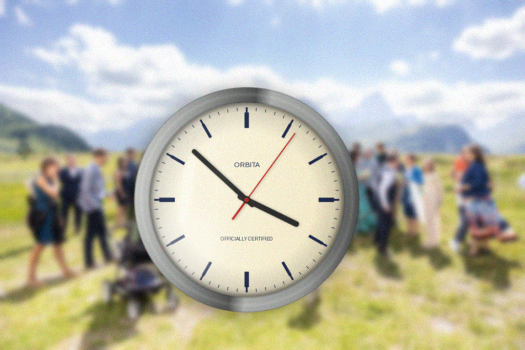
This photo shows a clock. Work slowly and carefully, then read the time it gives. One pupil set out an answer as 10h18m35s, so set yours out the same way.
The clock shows 3h52m06s
